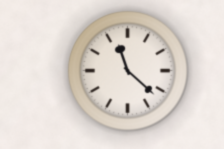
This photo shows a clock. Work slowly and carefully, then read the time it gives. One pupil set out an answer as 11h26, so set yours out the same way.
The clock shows 11h22
